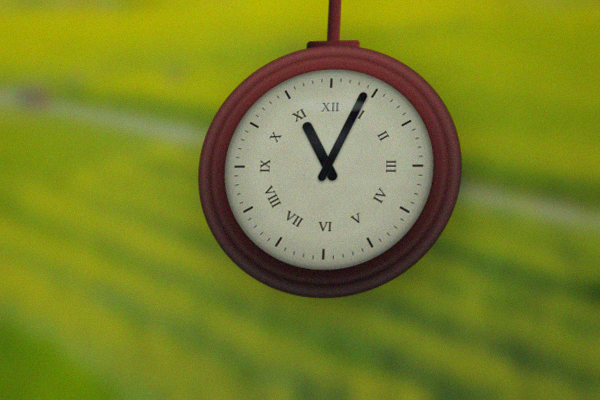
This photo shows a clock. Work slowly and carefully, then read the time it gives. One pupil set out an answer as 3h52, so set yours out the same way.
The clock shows 11h04
